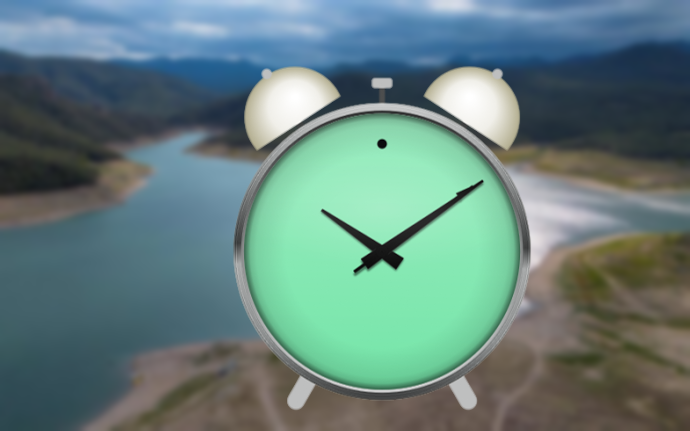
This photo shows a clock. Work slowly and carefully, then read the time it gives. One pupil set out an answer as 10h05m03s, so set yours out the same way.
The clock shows 10h09m09s
